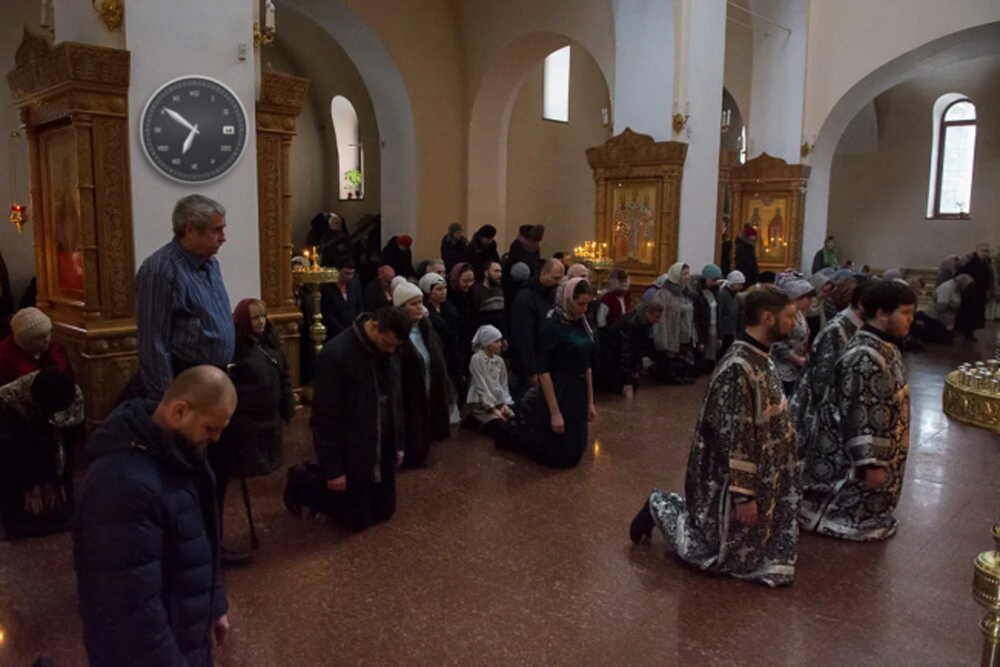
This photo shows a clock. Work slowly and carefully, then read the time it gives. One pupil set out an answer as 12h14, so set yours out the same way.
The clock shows 6h51
